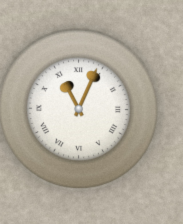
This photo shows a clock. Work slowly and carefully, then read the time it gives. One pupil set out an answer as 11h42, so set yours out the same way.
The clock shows 11h04
